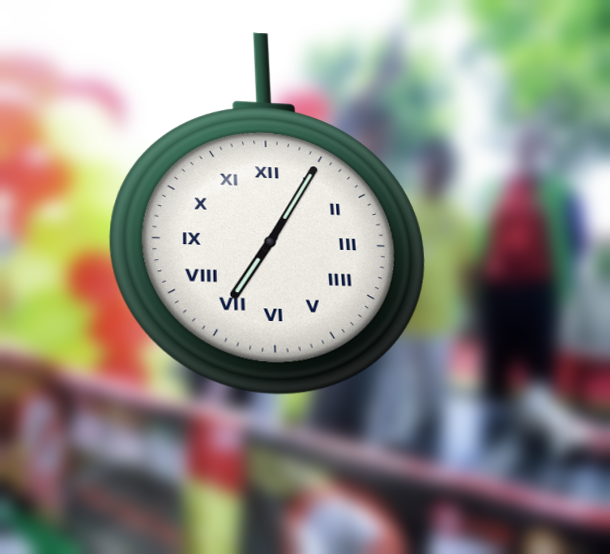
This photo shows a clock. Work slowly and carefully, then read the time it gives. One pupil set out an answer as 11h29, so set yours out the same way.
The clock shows 7h05
